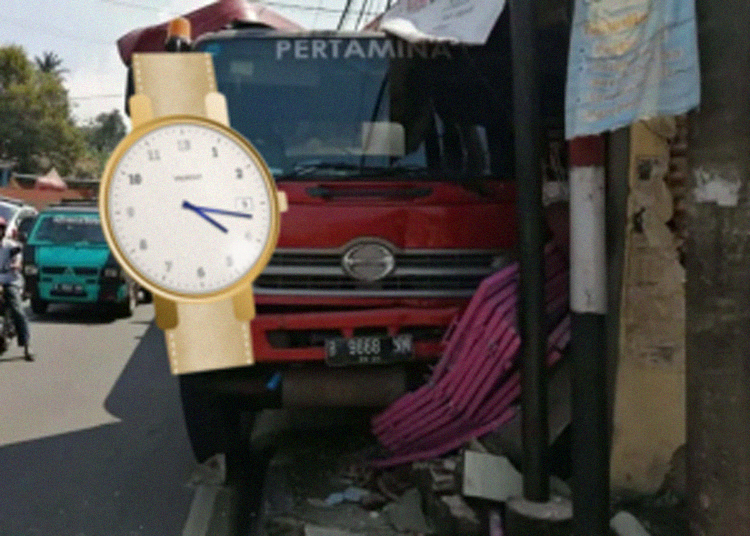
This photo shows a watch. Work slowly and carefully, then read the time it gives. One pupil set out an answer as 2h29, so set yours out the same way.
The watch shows 4h17
